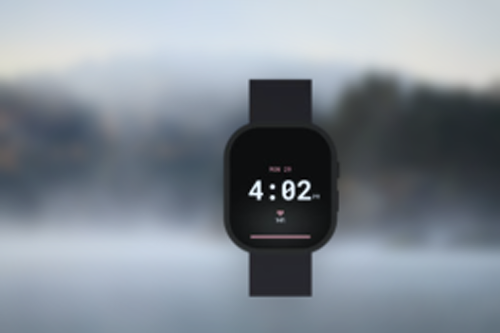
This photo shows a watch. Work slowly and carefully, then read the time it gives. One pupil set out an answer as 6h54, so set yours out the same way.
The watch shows 4h02
